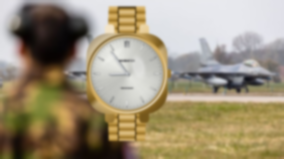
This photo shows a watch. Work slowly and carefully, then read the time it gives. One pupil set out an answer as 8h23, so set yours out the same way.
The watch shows 8h54
